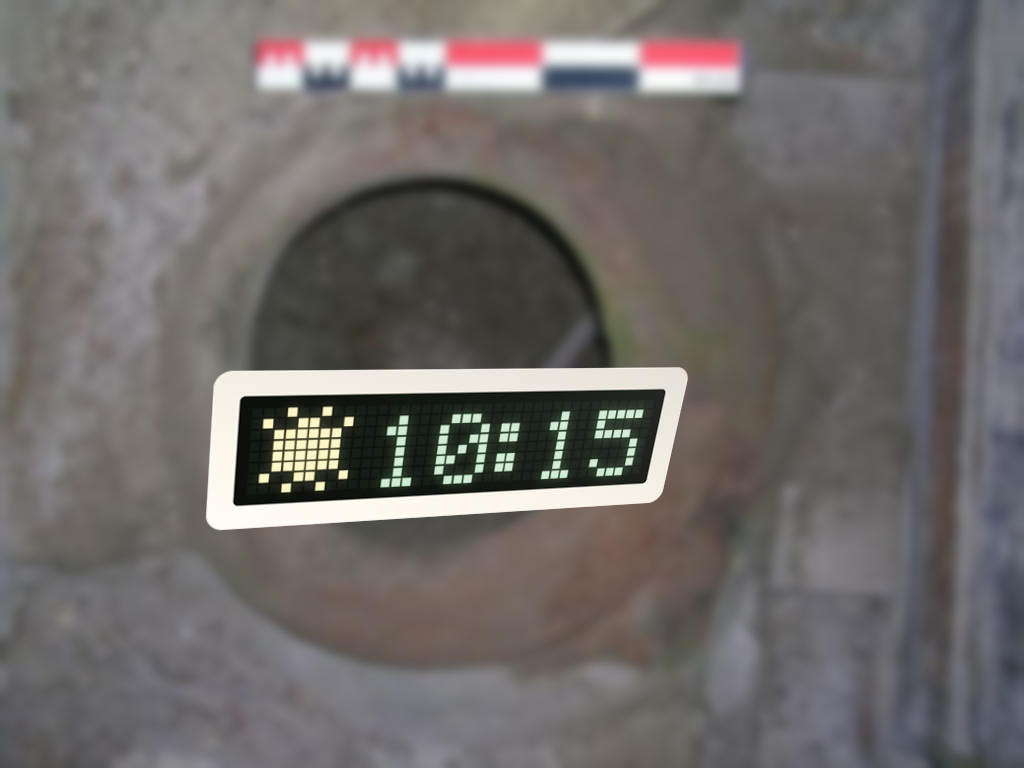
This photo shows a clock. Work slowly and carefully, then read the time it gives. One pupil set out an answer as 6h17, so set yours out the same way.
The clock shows 10h15
